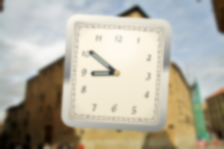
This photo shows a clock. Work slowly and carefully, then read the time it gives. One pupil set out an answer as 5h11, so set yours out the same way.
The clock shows 8h51
